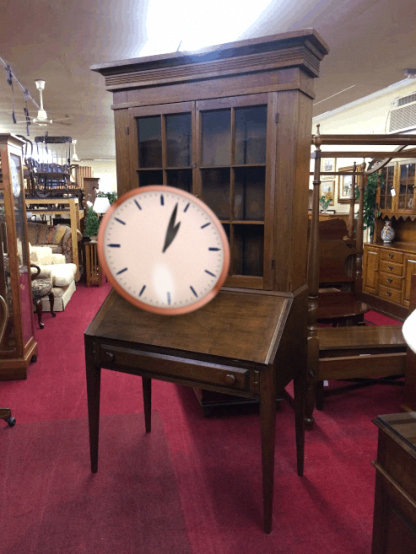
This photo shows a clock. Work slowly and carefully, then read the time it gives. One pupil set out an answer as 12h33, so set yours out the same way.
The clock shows 1h03
